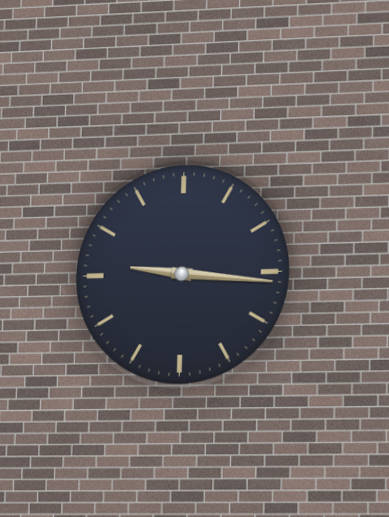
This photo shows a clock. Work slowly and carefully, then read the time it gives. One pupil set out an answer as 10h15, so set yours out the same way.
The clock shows 9h16
